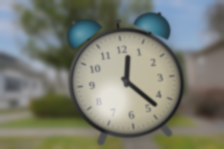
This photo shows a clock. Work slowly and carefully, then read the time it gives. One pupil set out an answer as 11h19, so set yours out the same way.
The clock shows 12h23
